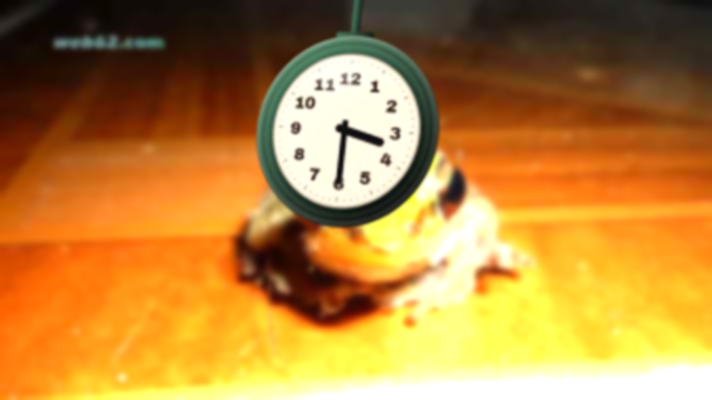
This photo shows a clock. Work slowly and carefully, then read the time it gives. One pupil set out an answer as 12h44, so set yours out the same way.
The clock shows 3h30
